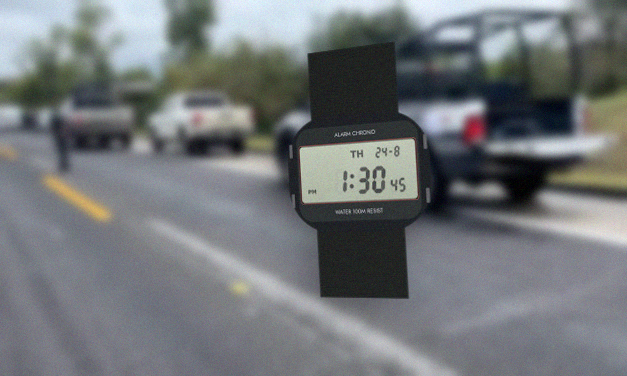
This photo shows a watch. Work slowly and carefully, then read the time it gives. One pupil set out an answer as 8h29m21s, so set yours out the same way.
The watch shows 1h30m45s
